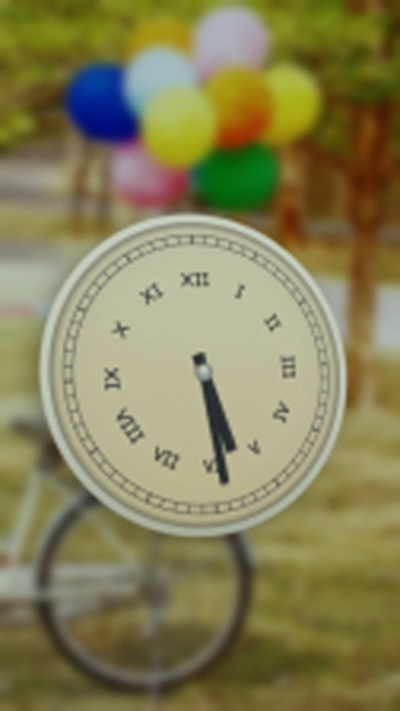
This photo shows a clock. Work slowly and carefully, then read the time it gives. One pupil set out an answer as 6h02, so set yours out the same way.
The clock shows 5h29
